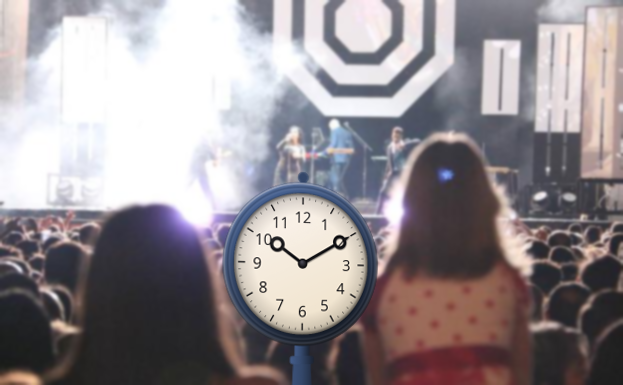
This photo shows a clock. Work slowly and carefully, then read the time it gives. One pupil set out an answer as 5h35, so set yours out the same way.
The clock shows 10h10
